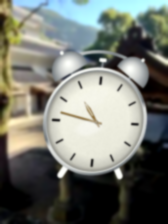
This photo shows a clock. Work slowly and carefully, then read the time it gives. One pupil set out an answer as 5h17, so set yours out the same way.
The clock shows 10h47
